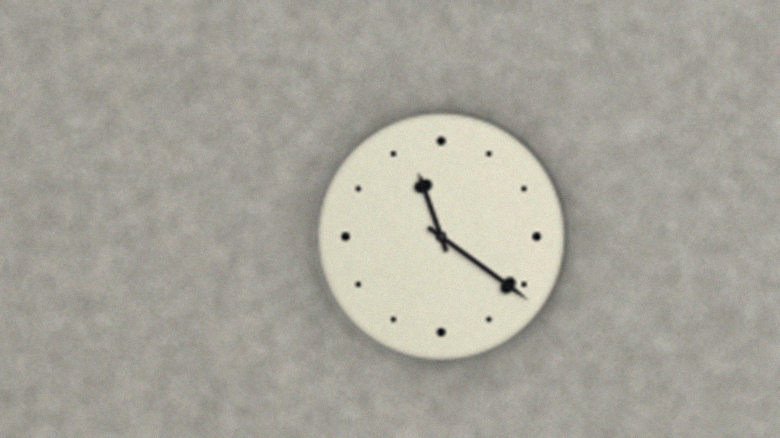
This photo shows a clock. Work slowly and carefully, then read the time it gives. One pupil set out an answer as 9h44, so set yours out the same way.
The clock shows 11h21
